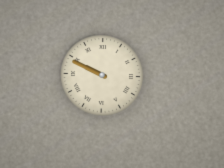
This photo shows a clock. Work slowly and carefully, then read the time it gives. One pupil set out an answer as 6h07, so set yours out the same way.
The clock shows 9h49
